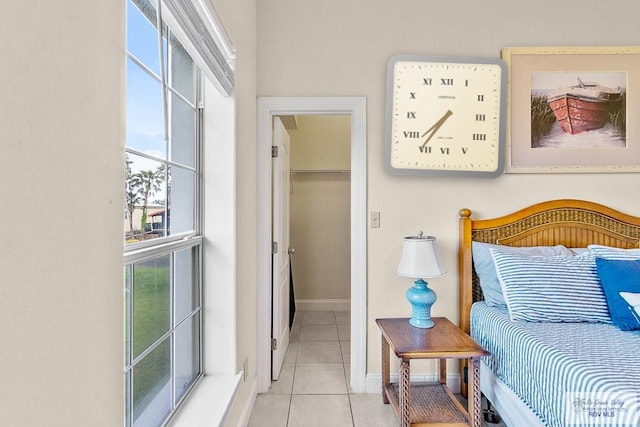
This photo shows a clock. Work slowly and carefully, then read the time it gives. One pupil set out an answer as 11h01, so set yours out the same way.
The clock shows 7h36
